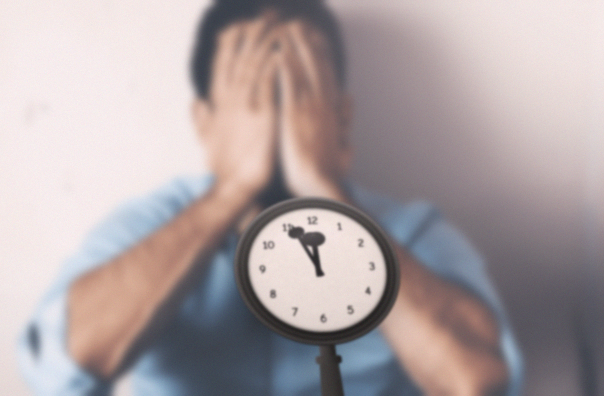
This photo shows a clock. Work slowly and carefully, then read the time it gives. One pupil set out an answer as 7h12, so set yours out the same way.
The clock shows 11h56
